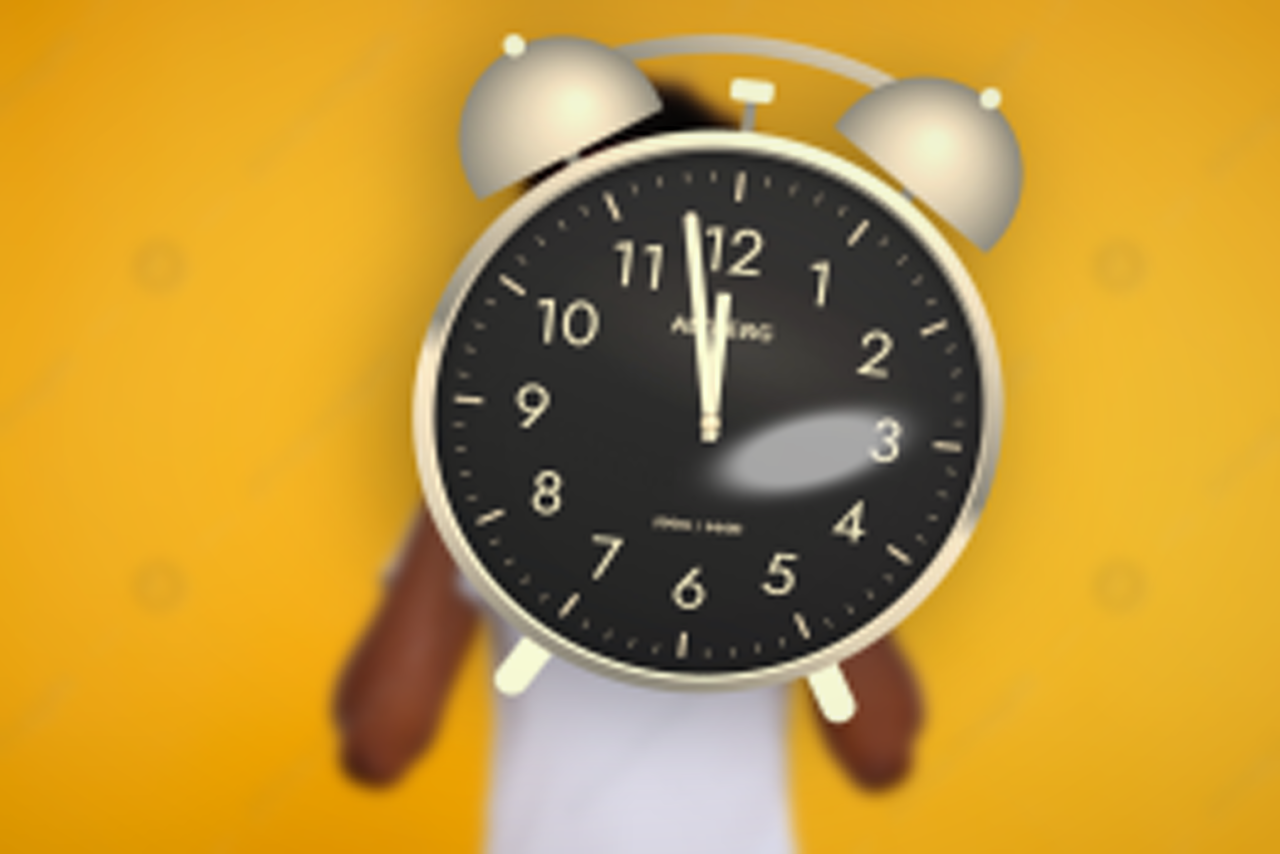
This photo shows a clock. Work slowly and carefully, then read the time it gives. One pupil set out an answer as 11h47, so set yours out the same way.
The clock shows 11h58
